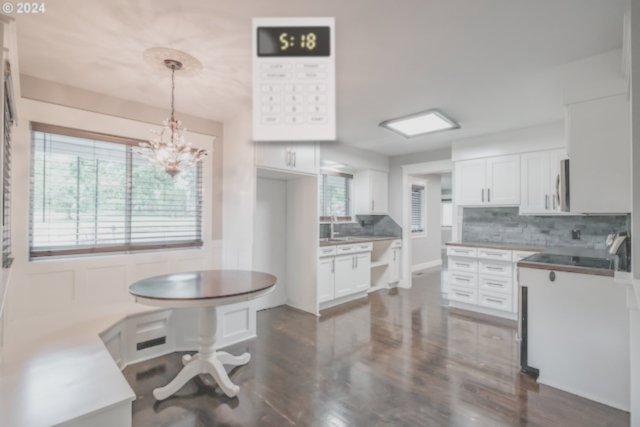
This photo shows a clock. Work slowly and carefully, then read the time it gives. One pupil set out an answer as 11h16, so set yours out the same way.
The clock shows 5h18
